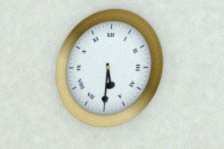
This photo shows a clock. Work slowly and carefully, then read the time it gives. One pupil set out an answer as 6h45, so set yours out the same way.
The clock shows 5h30
